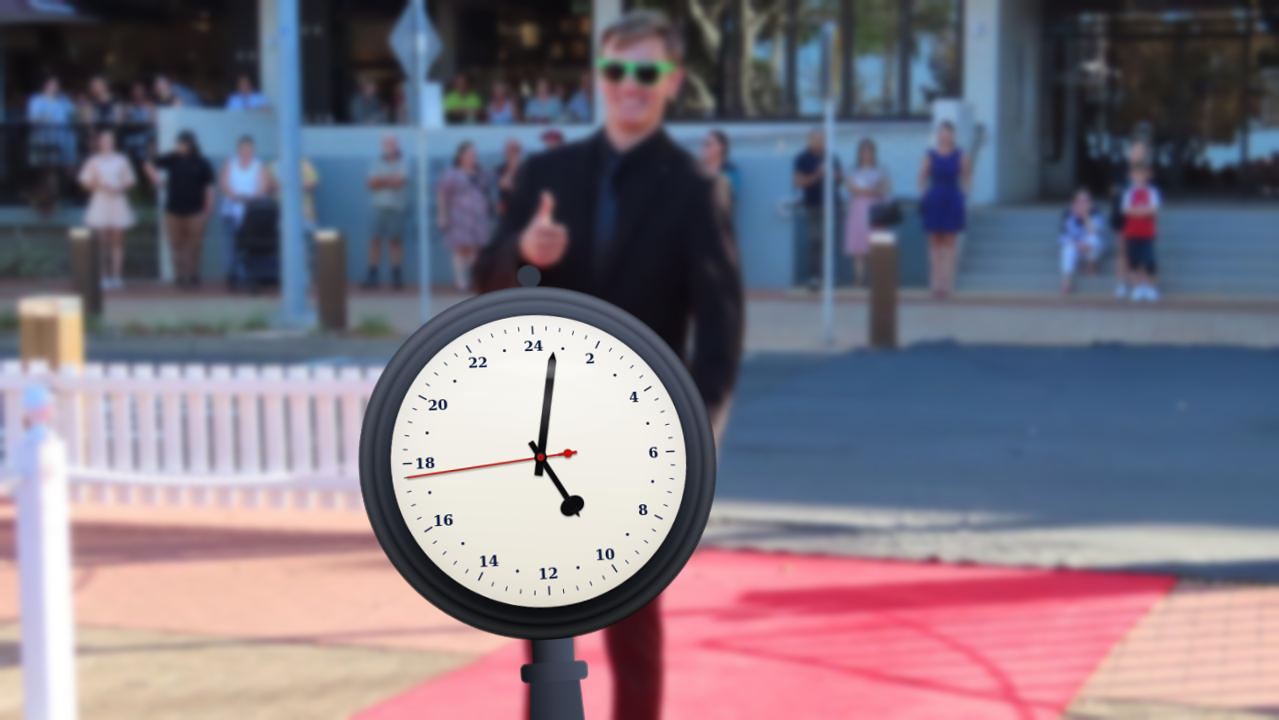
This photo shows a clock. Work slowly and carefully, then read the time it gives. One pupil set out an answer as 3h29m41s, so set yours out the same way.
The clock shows 10h01m44s
